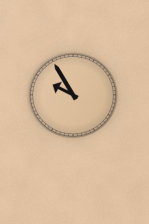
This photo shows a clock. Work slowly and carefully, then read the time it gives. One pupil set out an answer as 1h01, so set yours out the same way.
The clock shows 9h55
